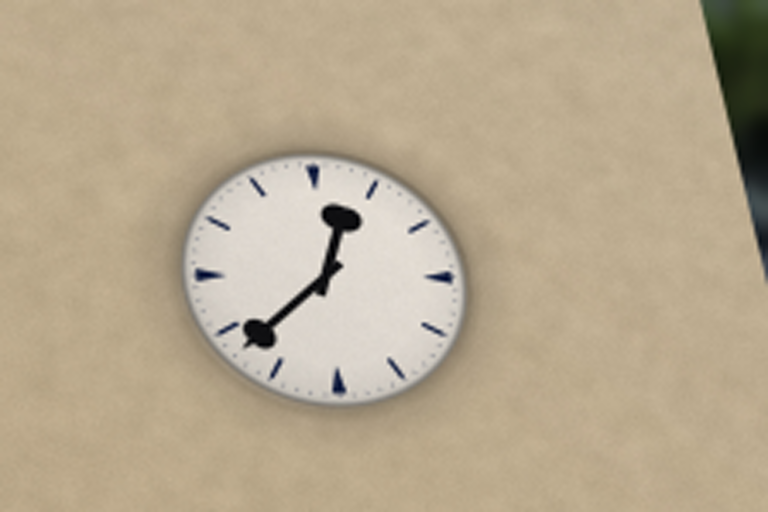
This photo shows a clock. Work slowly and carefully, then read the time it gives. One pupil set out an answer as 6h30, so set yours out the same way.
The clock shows 12h38
